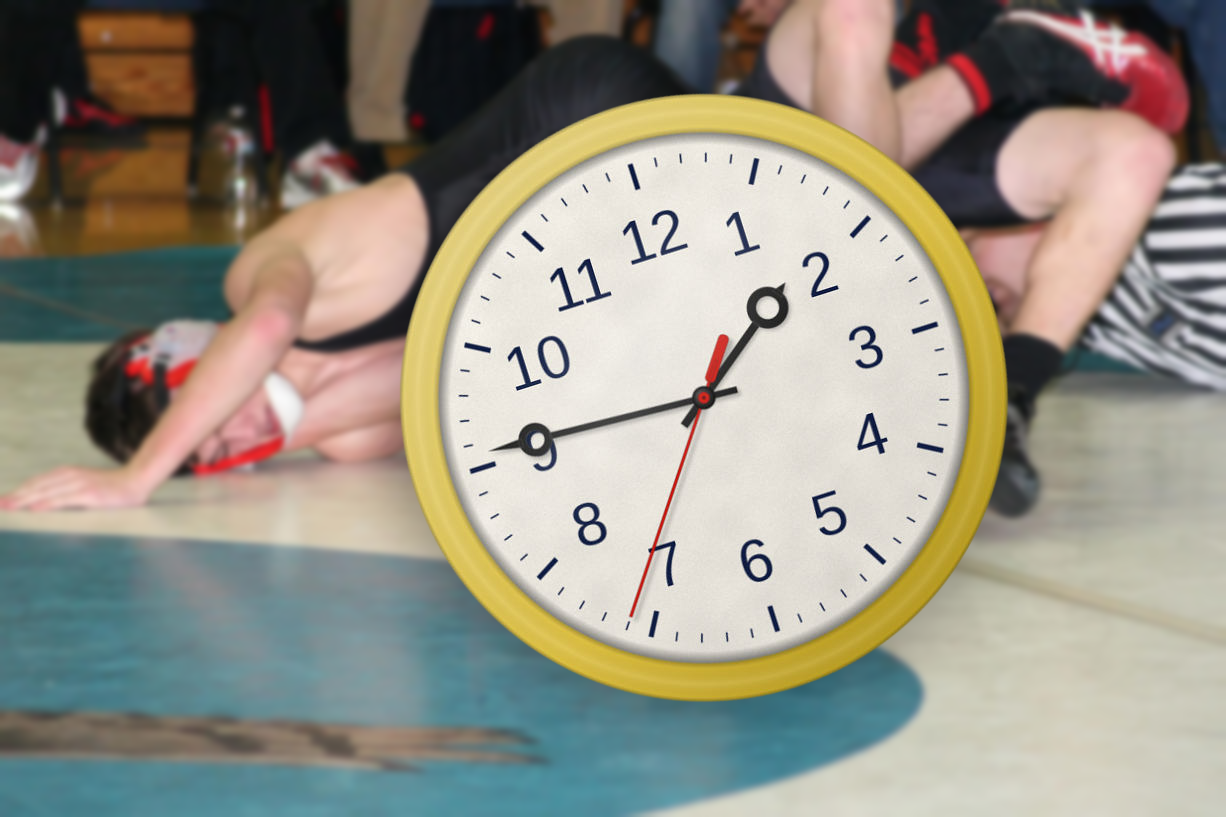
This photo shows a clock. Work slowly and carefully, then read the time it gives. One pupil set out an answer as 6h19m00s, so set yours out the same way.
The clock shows 1h45m36s
